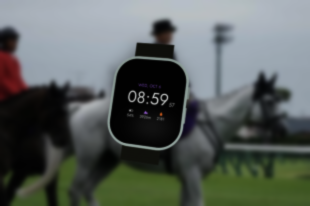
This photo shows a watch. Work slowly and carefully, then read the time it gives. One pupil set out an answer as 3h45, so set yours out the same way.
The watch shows 8h59
